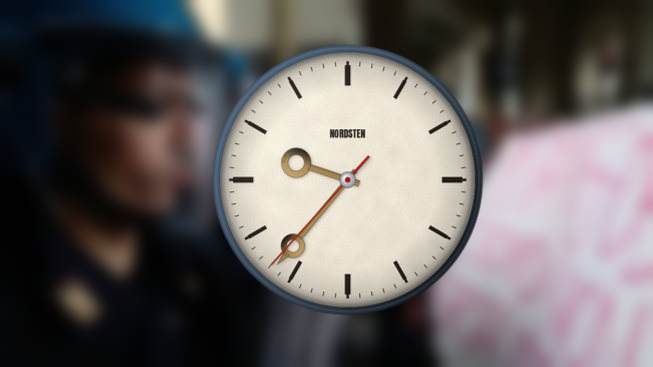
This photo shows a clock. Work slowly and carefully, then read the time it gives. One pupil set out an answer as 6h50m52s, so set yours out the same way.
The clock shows 9h36m37s
